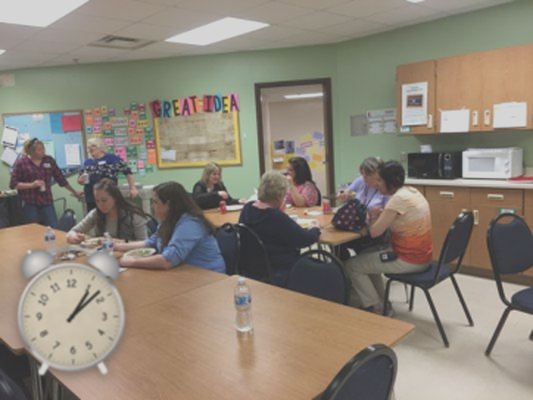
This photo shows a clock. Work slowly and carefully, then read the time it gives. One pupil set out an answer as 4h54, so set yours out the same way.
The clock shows 1h08
